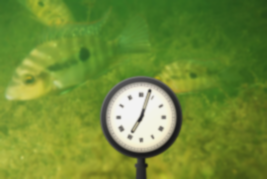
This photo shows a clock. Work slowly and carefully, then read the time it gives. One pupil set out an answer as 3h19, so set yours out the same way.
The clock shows 7h03
